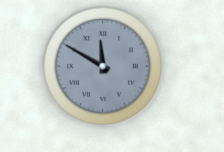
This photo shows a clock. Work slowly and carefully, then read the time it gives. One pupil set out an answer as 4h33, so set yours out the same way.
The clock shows 11h50
